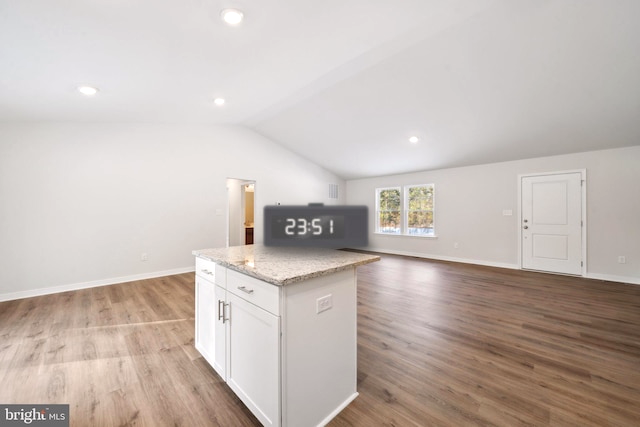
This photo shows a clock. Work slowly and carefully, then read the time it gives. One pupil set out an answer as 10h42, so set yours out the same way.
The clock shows 23h51
